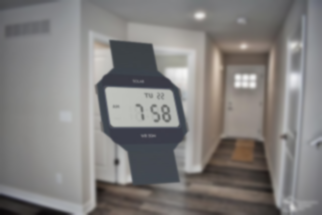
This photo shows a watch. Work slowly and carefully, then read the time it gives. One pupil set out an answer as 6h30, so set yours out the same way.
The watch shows 7h58
